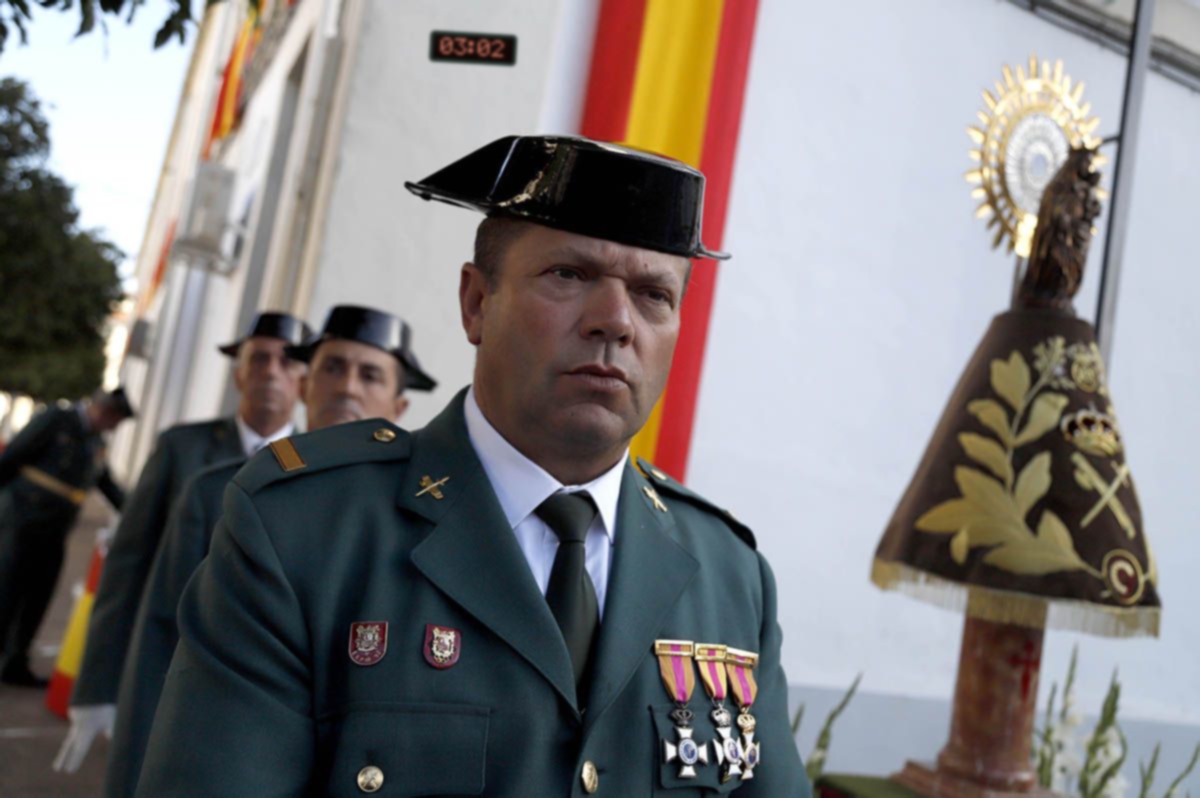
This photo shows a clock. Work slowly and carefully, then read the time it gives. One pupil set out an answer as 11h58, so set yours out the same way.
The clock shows 3h02
